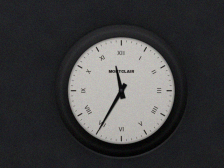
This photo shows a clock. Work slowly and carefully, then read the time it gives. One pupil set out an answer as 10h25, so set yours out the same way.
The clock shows 11h35
